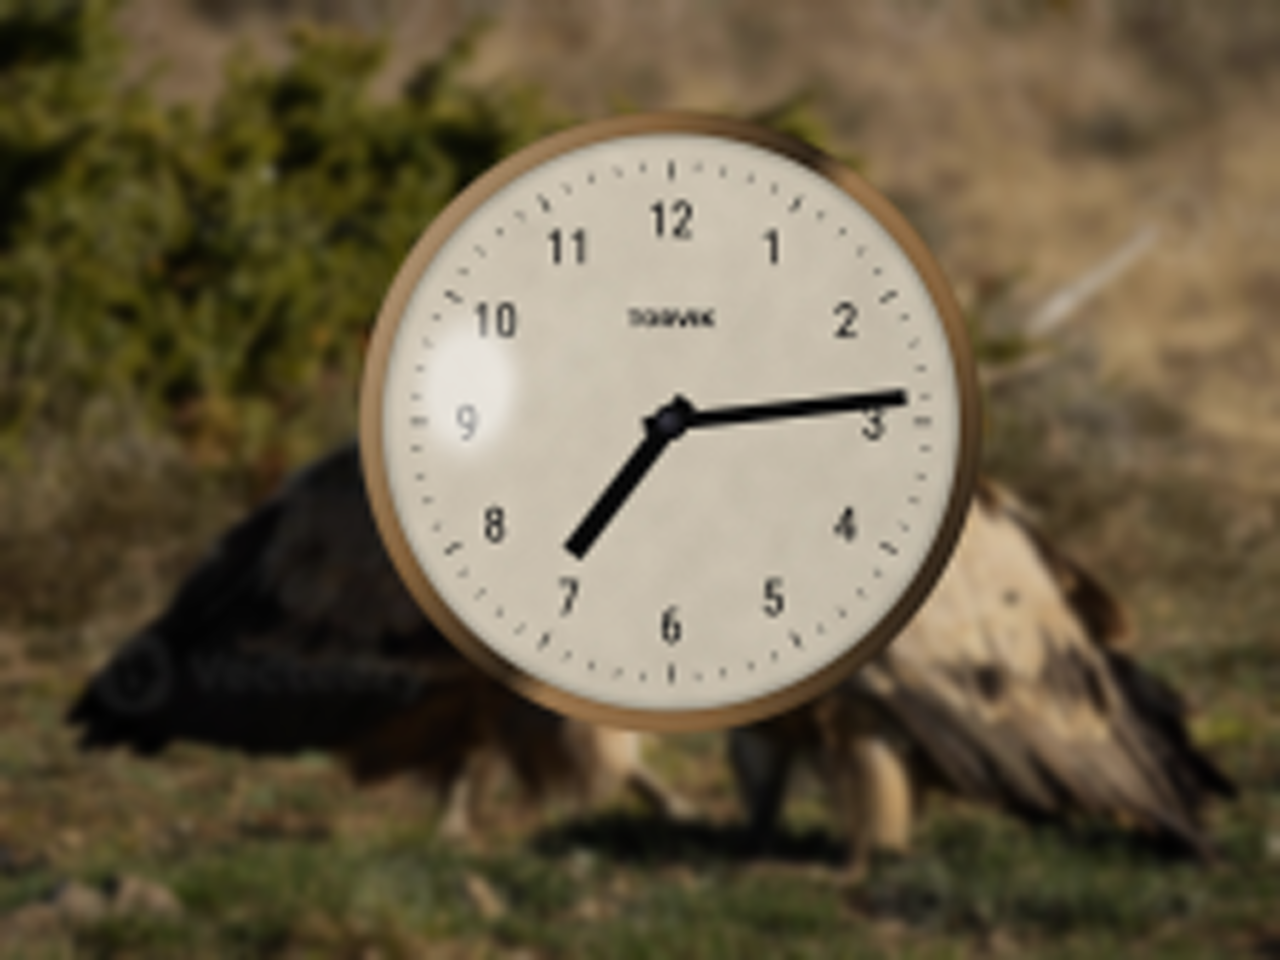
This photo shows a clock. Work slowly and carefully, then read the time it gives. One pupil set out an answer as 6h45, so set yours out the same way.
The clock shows 7h14
